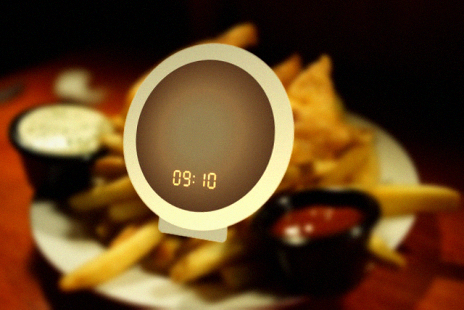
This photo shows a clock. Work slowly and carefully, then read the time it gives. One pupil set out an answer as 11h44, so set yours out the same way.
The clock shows 9h10
